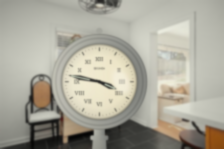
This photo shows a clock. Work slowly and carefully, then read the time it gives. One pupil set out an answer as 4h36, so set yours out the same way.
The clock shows 3h47
